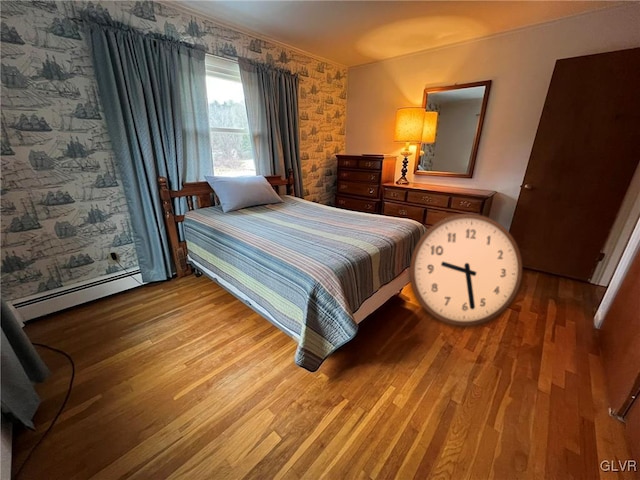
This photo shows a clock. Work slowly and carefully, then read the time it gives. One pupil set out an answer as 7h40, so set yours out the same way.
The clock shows 9h28
